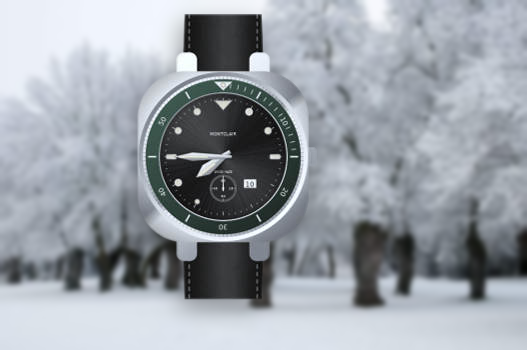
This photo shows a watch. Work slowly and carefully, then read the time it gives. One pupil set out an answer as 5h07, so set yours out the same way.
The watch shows 7h45
